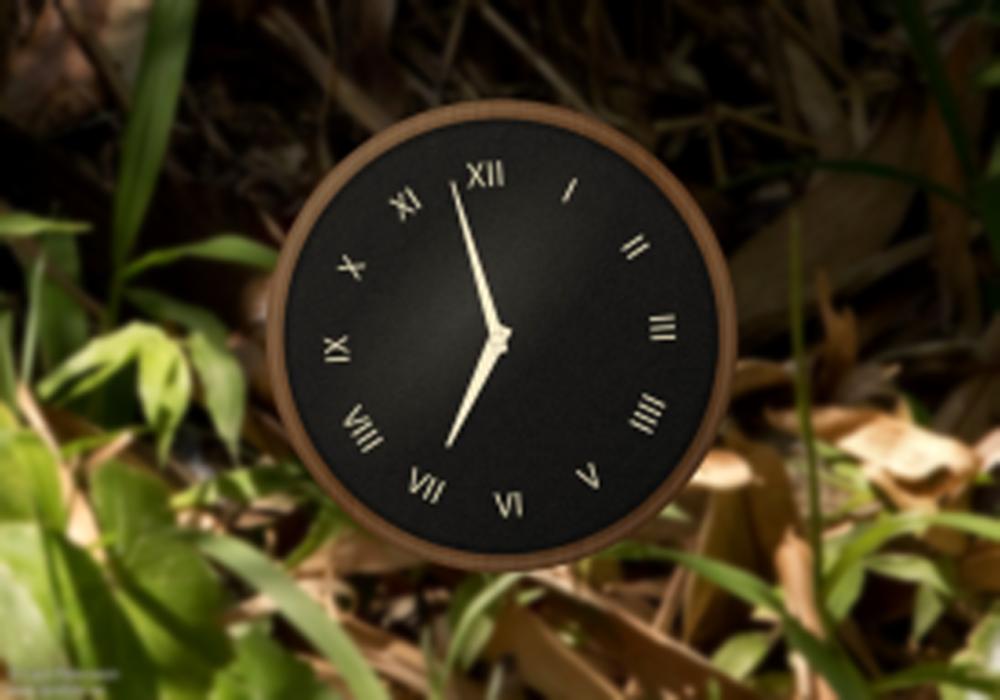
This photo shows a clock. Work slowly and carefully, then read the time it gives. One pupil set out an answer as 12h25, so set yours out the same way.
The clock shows 6h58
